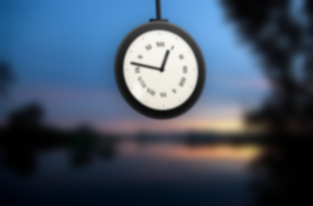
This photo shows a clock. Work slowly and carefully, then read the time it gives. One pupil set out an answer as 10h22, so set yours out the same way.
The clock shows 12h47
